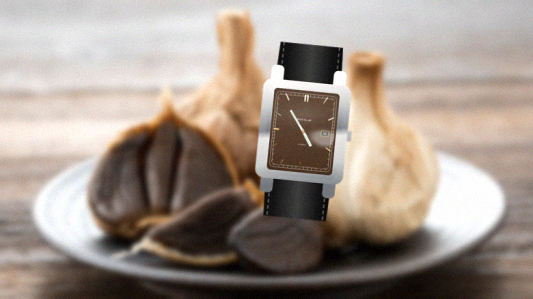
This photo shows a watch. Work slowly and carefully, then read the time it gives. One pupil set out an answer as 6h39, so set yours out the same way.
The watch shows 4h54
